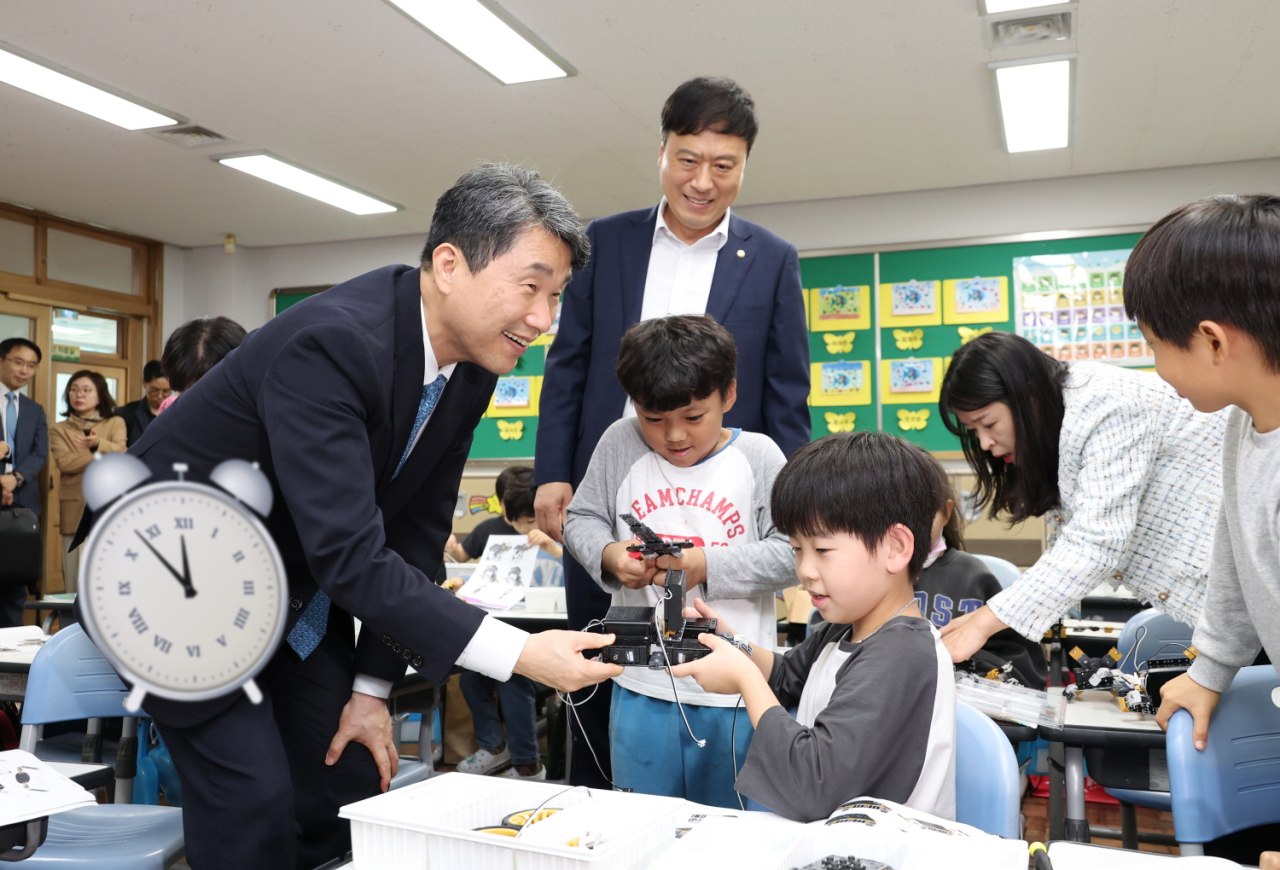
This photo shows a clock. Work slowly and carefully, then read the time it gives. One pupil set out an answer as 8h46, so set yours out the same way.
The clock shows 11h53
